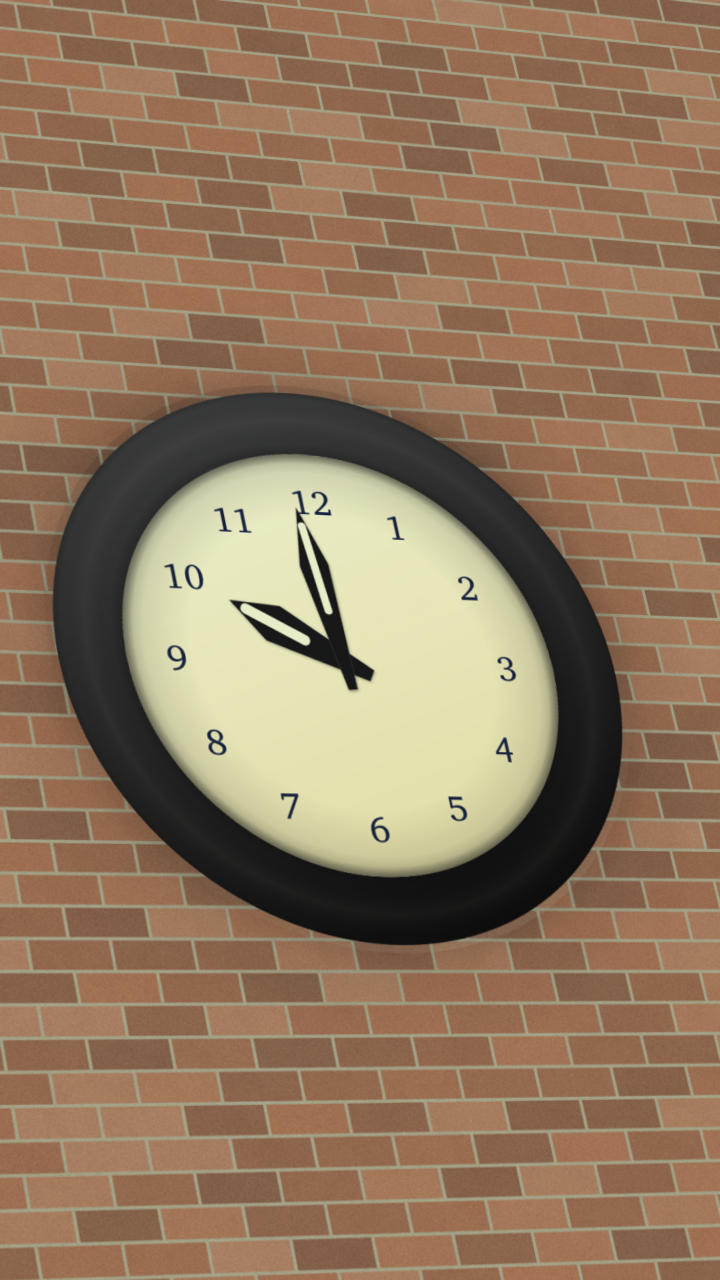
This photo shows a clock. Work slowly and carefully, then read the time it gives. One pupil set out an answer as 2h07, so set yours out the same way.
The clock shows 9h59
